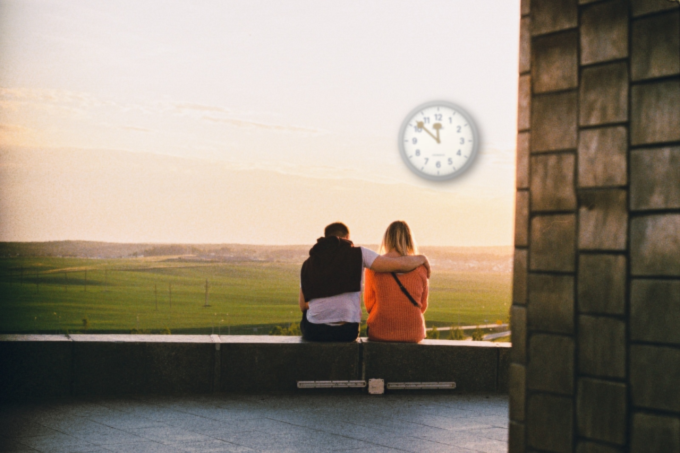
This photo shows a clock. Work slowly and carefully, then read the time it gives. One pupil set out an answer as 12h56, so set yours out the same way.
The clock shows 11h52
